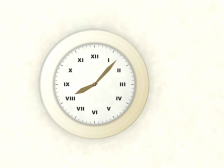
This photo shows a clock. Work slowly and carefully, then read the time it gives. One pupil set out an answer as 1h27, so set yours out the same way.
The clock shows 8h07
